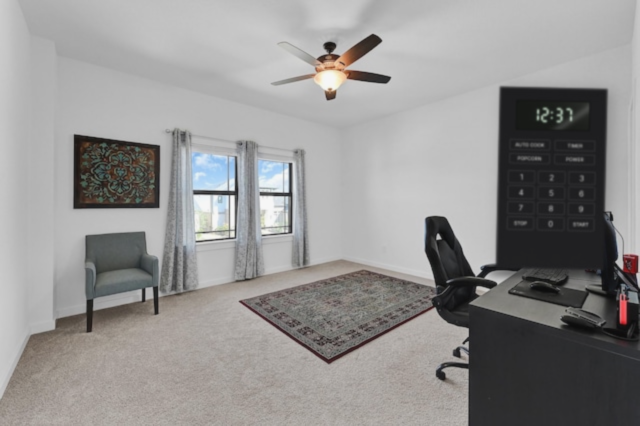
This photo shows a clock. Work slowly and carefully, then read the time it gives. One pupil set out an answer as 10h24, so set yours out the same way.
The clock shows 12h37
